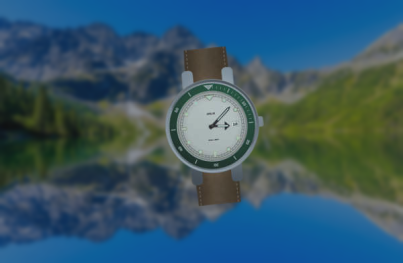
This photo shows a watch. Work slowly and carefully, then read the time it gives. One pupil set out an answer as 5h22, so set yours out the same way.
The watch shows 3h08
